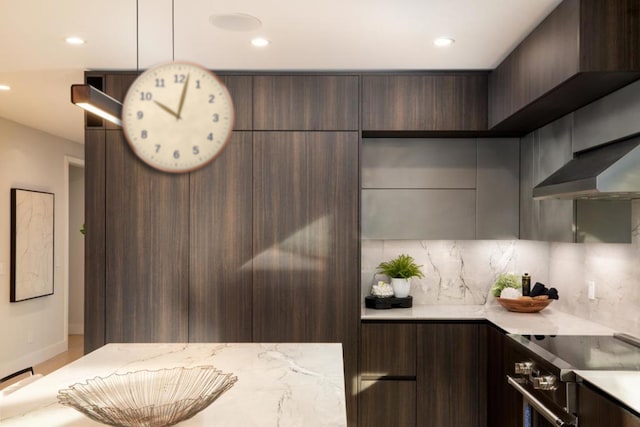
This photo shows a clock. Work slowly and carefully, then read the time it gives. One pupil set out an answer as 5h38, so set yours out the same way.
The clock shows 10h02
